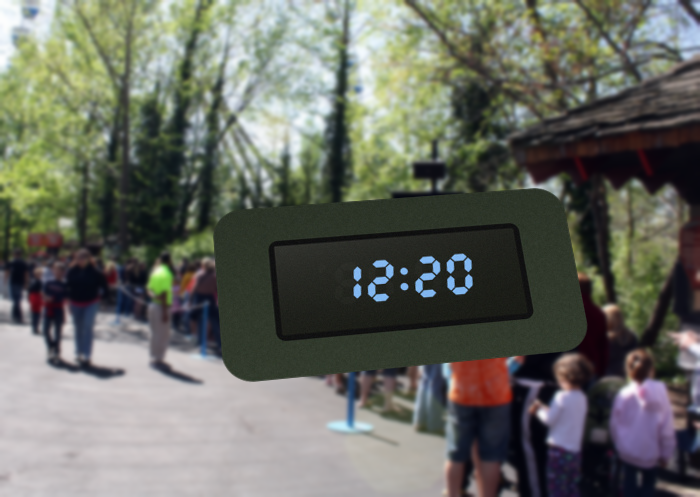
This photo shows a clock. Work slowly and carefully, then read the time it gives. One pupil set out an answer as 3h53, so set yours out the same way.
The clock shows 12h20
